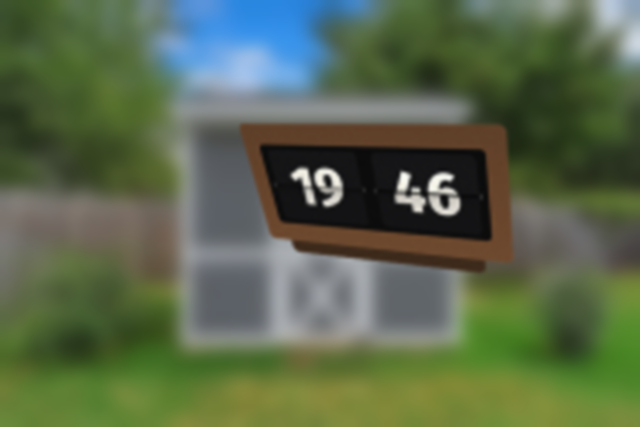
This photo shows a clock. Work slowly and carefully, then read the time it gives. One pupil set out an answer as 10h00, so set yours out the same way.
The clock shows 19h46
